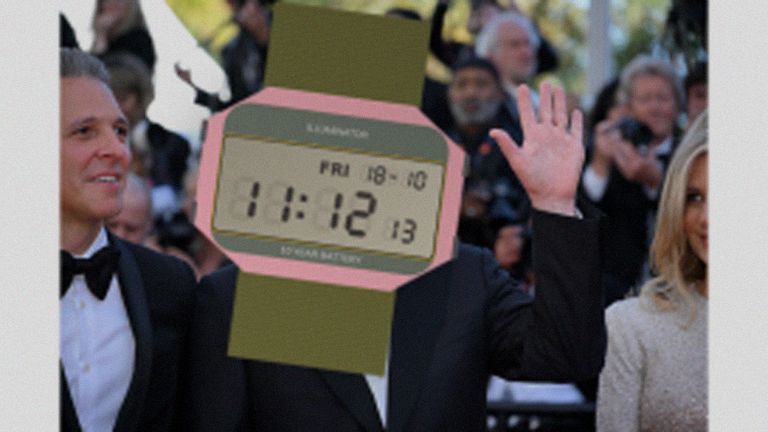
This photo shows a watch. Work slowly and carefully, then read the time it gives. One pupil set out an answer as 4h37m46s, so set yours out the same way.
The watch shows 11h12m13s
